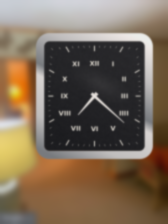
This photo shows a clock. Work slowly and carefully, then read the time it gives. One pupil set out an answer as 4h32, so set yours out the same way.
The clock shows 7h22
